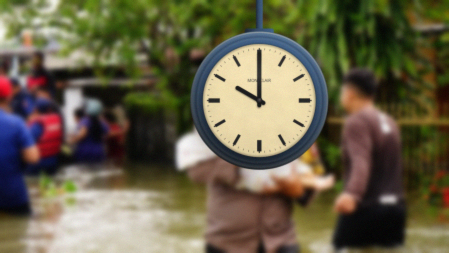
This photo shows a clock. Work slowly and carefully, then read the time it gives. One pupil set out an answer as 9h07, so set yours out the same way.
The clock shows 10h00
